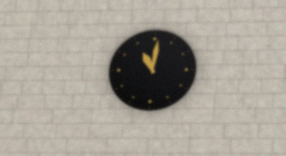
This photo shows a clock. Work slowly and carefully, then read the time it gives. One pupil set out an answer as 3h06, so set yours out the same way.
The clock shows 11h01
